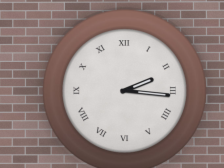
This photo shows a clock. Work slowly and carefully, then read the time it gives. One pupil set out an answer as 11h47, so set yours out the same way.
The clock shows 2h16
